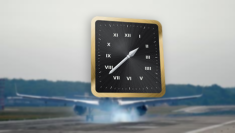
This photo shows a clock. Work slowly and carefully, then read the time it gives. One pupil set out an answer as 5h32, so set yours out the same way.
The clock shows 1h38
